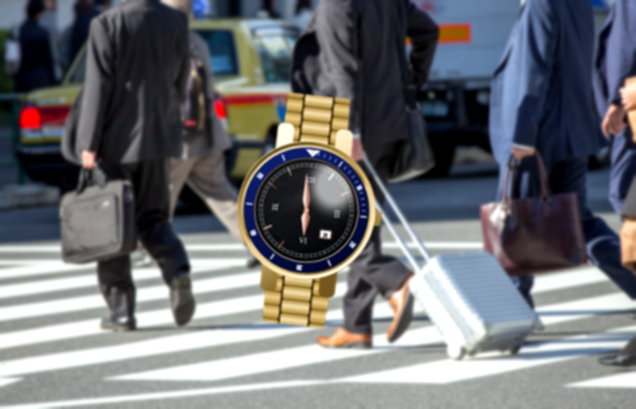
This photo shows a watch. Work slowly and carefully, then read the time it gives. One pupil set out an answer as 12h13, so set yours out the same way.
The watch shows 5h59
